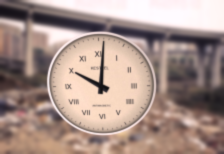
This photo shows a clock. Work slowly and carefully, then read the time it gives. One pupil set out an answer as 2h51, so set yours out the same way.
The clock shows 10h01
